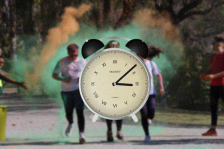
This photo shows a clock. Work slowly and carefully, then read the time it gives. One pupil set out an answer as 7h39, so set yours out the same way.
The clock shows 3h08
